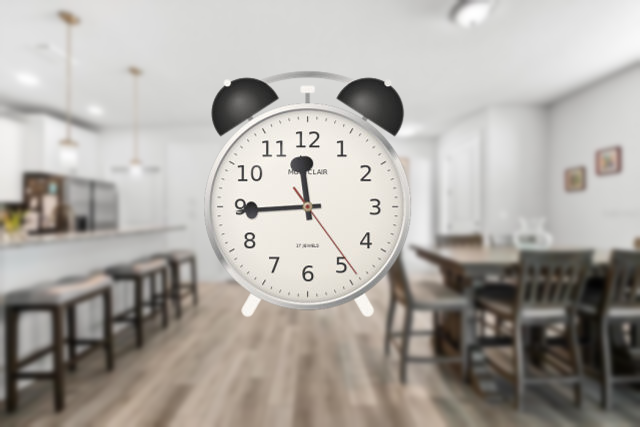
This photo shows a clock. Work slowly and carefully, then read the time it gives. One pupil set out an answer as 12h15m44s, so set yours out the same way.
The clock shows 11h44m24s
